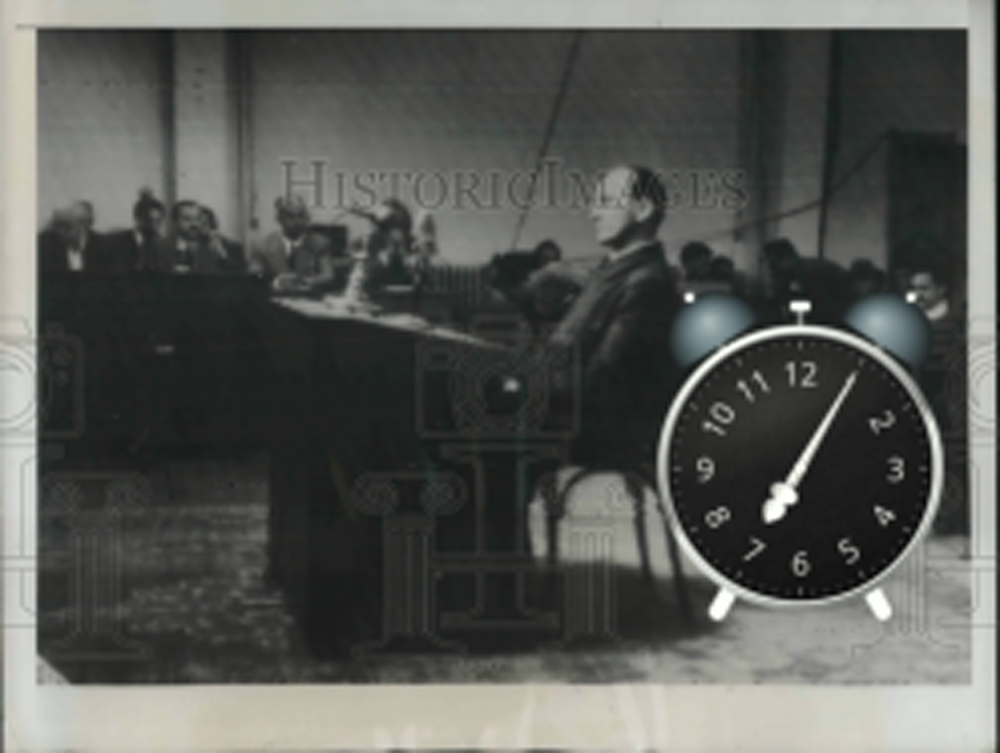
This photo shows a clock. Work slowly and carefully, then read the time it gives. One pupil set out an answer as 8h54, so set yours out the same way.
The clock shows 7h05
